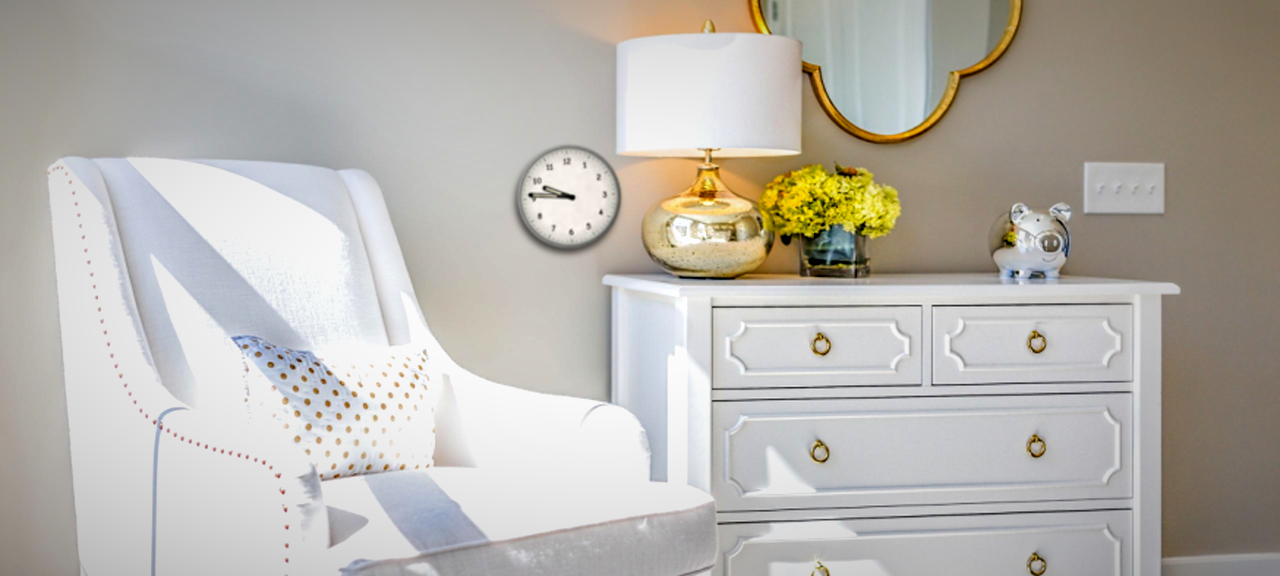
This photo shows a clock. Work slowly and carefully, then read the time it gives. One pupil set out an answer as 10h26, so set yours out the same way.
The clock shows 9h46
